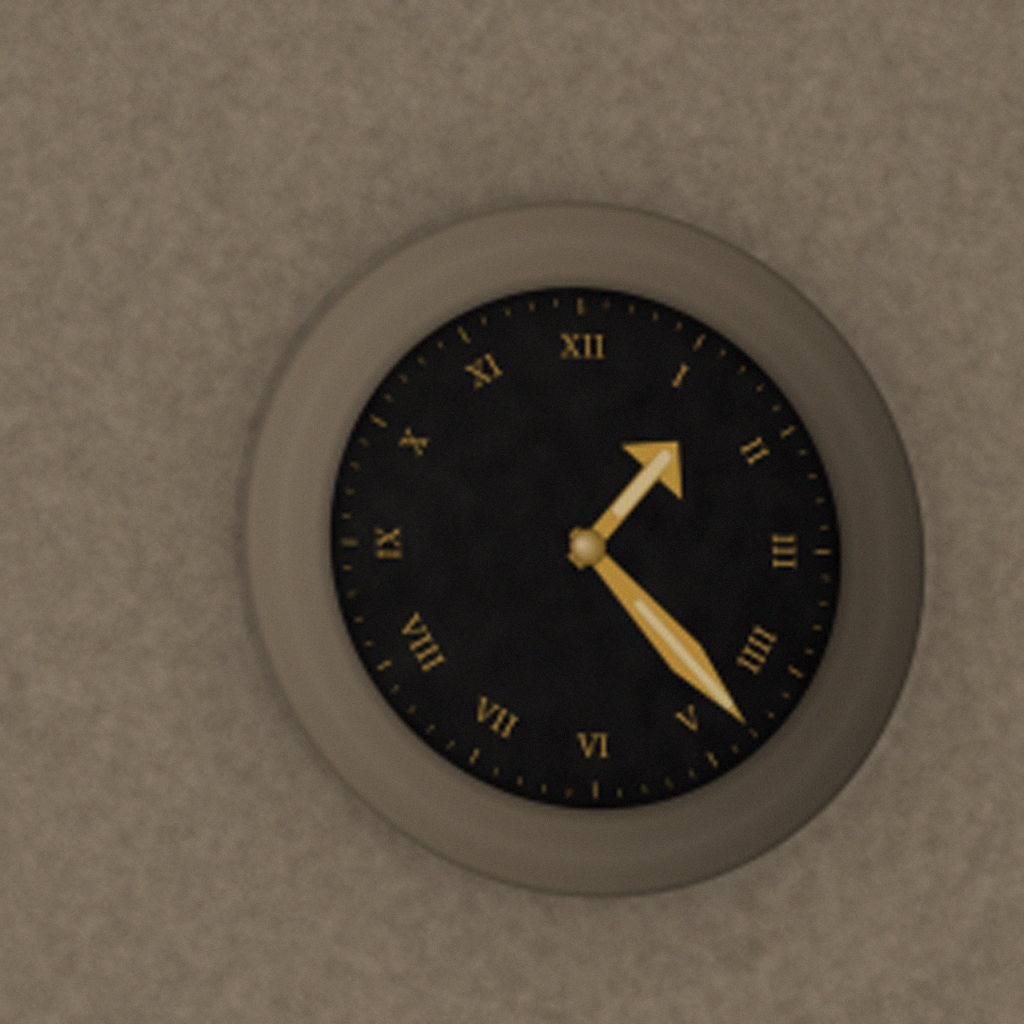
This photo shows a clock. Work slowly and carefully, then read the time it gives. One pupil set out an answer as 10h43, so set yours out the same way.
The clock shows 1h23
